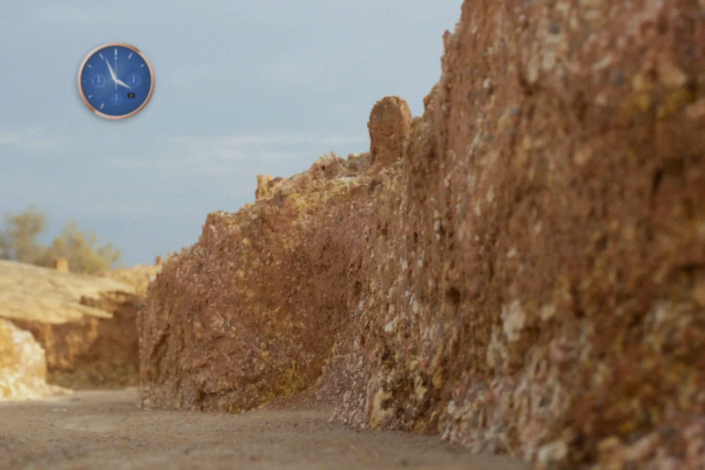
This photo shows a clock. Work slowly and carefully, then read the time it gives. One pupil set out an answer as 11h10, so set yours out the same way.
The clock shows 3h56
